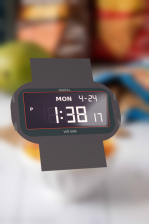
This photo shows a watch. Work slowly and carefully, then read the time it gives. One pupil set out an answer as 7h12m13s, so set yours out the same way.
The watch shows 1h38m17s
